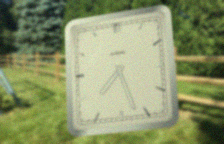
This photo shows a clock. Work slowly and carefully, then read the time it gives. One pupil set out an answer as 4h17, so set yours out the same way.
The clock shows 7h27
